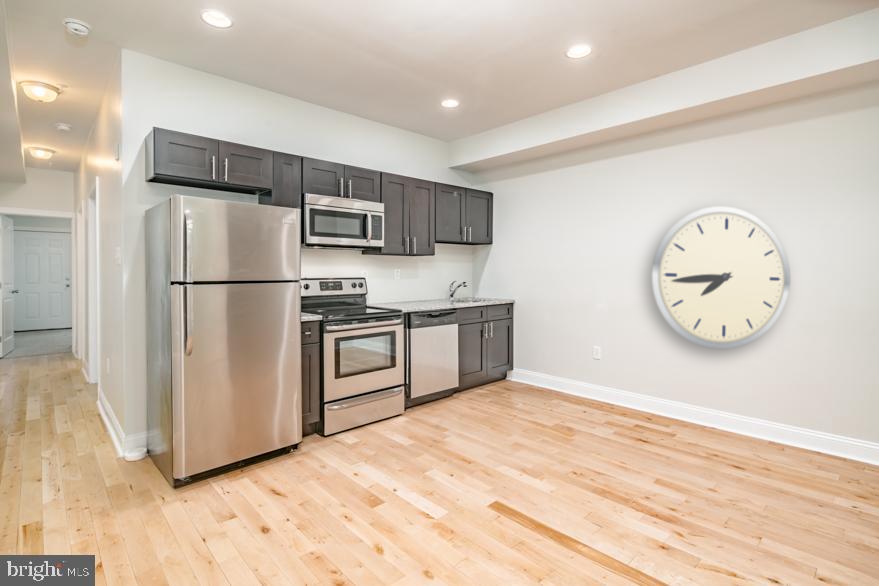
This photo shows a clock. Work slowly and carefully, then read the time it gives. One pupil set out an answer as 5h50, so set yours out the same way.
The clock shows 7h44
